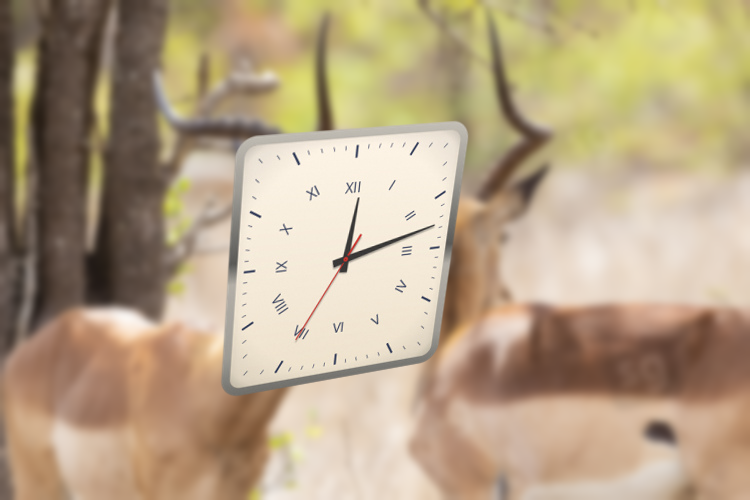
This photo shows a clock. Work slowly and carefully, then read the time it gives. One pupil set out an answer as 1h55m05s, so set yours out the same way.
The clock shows 12h12m35s
